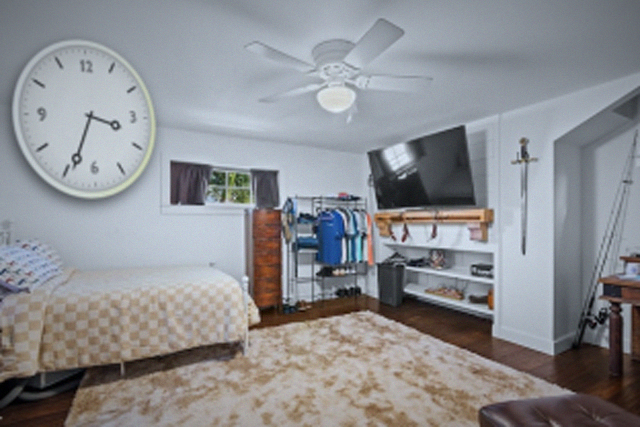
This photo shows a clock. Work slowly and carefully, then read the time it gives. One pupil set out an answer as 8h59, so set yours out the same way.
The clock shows 3h34
